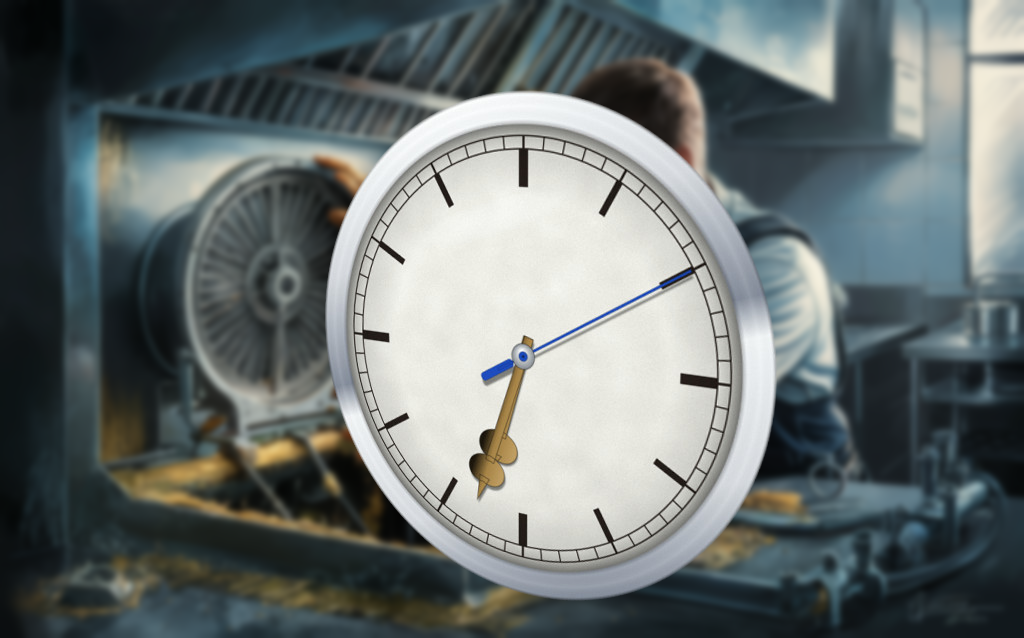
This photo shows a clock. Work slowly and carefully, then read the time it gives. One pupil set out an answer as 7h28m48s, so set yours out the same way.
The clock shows 6h33m10s
